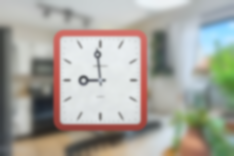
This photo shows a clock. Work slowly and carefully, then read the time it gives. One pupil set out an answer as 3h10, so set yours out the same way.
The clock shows 8h59
